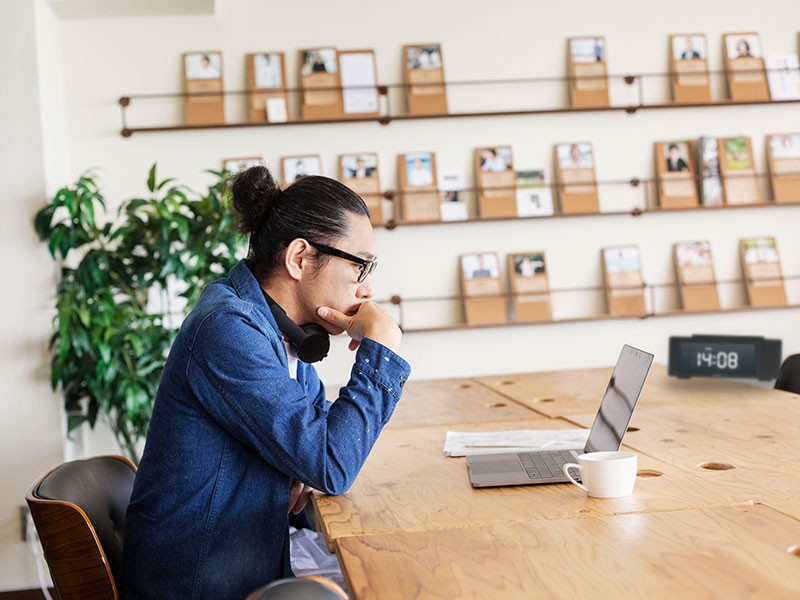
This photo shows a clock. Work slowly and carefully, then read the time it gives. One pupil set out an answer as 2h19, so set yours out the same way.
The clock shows 14h08
